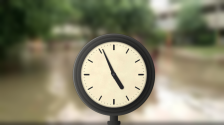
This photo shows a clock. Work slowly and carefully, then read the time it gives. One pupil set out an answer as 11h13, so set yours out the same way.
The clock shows 4h56
